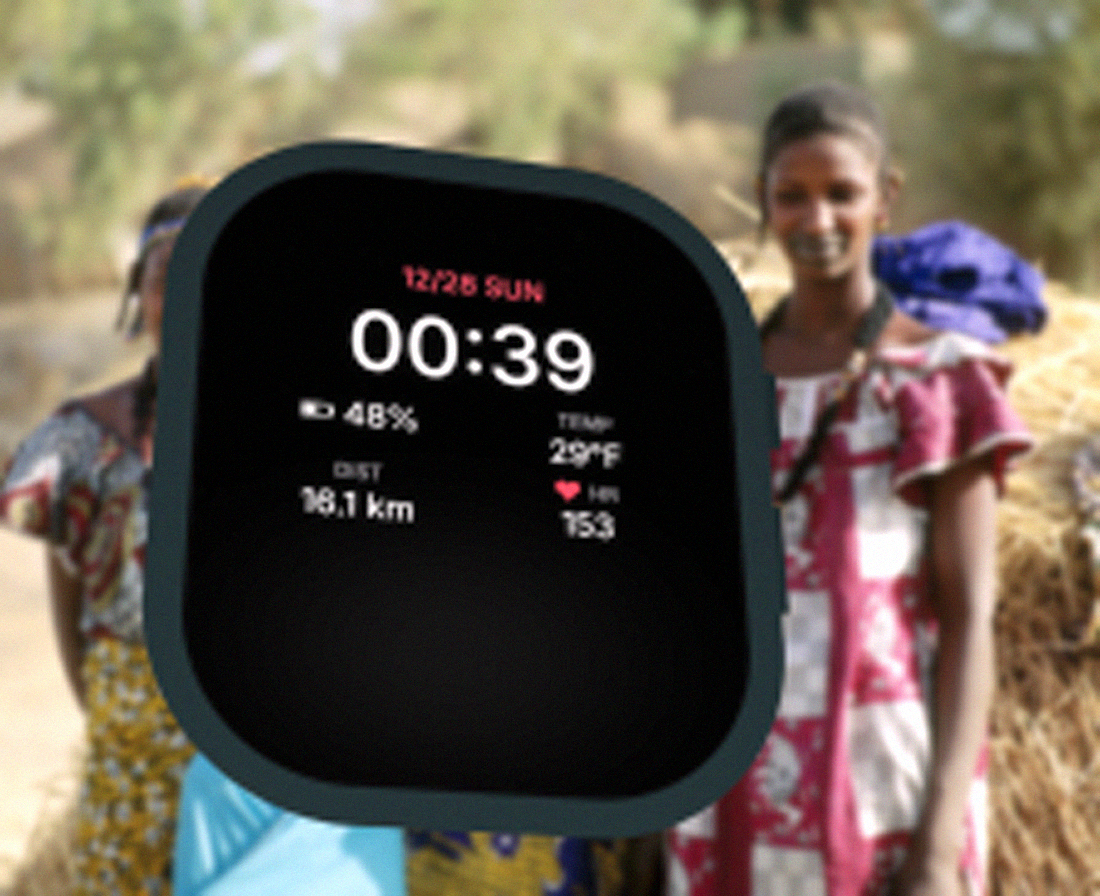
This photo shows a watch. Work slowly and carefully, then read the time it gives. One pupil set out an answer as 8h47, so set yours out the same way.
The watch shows 0h39
